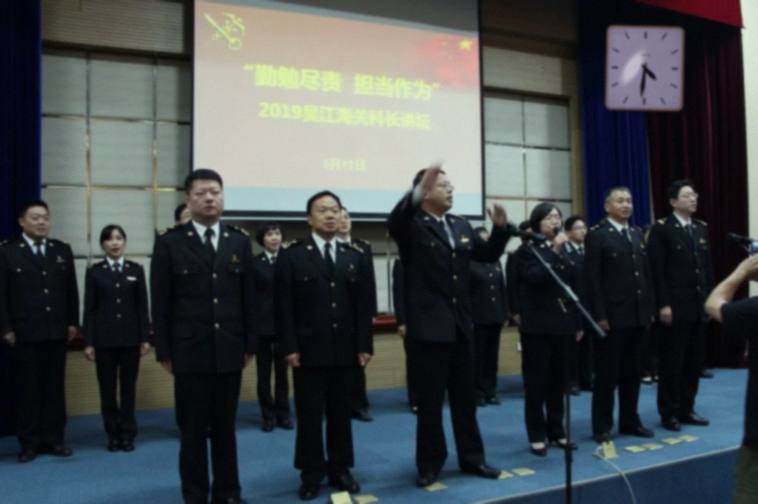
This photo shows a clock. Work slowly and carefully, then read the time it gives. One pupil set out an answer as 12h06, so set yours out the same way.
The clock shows 4h31
